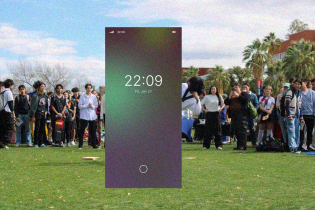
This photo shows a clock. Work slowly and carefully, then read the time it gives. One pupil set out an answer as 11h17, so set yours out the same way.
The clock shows 22h09
